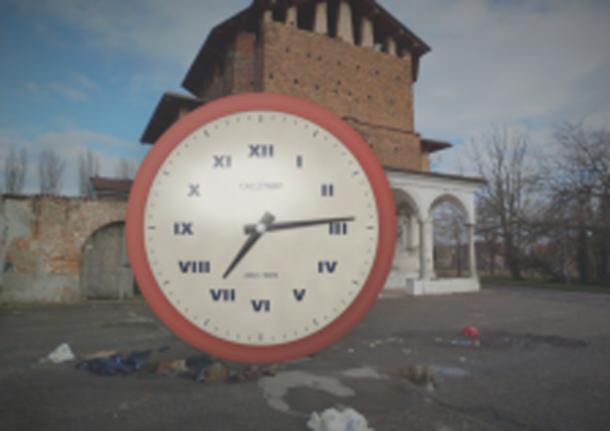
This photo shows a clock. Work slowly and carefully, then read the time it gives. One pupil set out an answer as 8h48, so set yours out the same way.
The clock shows 7h14
